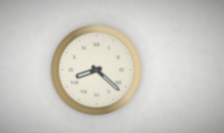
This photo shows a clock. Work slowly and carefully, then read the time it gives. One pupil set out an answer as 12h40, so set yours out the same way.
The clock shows 8h22
